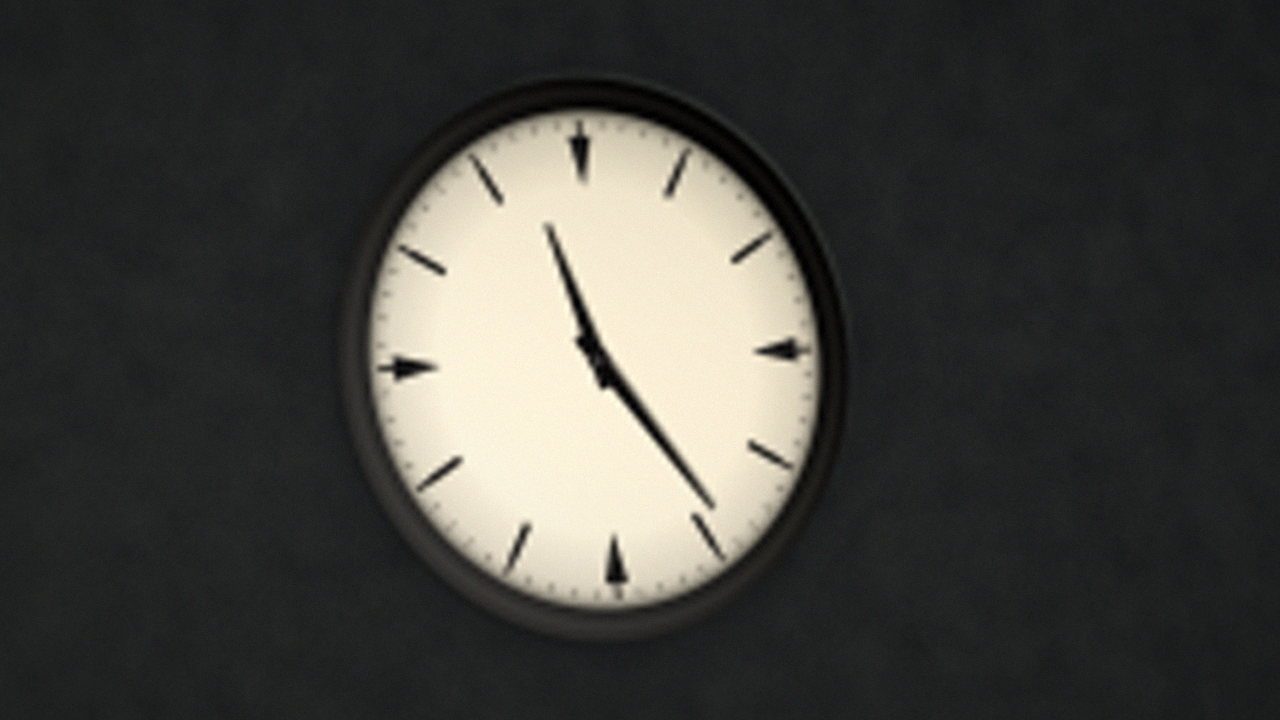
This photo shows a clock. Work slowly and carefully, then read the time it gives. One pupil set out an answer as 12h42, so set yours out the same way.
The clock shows 11h24
